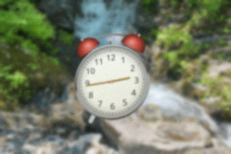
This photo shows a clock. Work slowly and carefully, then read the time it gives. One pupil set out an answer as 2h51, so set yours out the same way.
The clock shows 2h44
